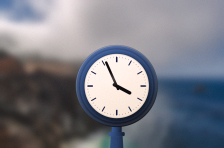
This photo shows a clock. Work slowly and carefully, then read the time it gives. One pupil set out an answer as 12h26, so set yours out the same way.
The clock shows 3h56
